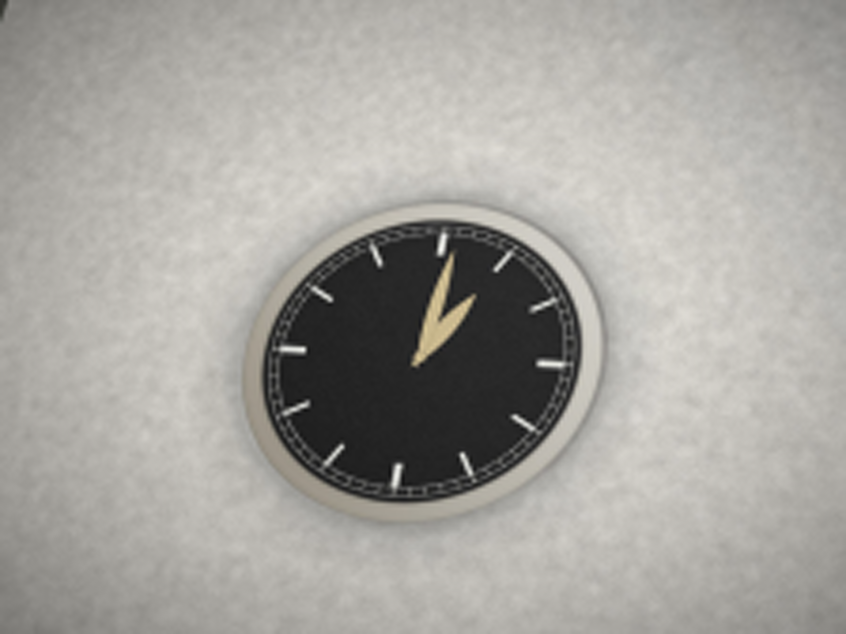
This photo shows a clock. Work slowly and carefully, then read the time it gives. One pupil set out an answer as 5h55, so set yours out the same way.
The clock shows 1h01
